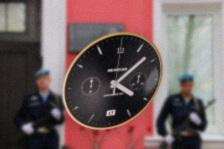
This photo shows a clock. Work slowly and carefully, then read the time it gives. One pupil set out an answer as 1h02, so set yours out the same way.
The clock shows 4h08
